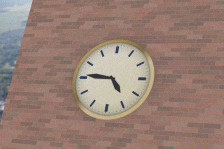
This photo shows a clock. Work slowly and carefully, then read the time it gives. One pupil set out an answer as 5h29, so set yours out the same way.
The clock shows 4h46
